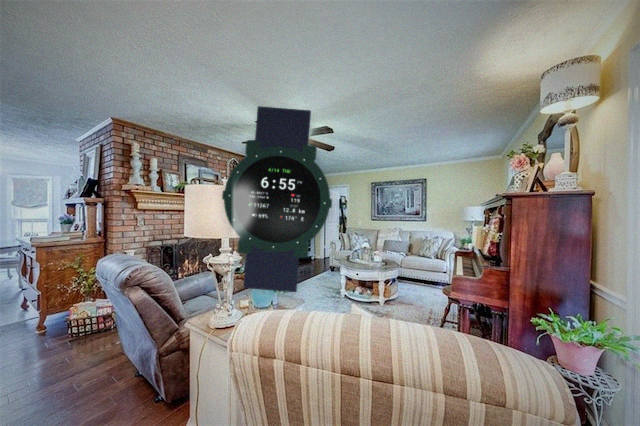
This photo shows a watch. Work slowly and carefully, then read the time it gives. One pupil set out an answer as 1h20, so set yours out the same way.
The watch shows 6h55
